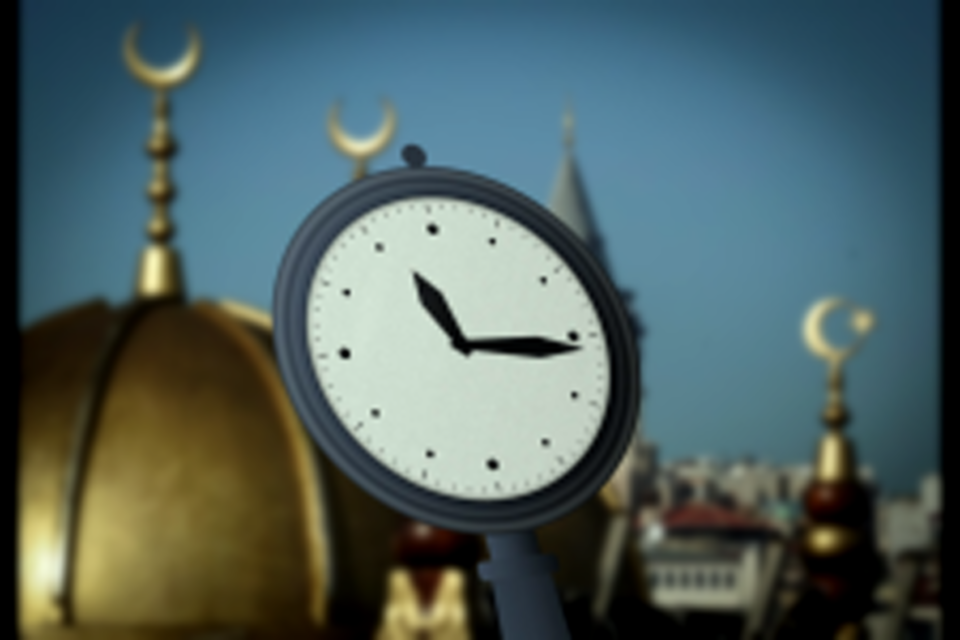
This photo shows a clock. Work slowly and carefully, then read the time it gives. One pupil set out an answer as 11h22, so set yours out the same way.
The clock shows 11h16
